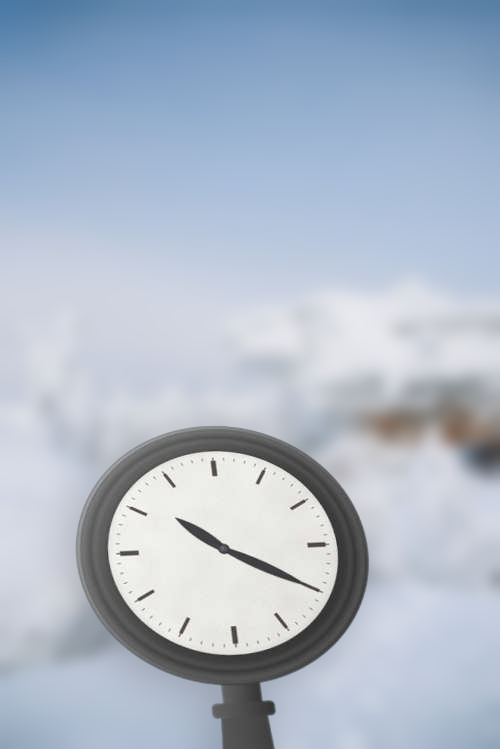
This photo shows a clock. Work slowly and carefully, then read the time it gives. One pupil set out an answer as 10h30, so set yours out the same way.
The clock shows 10h20
